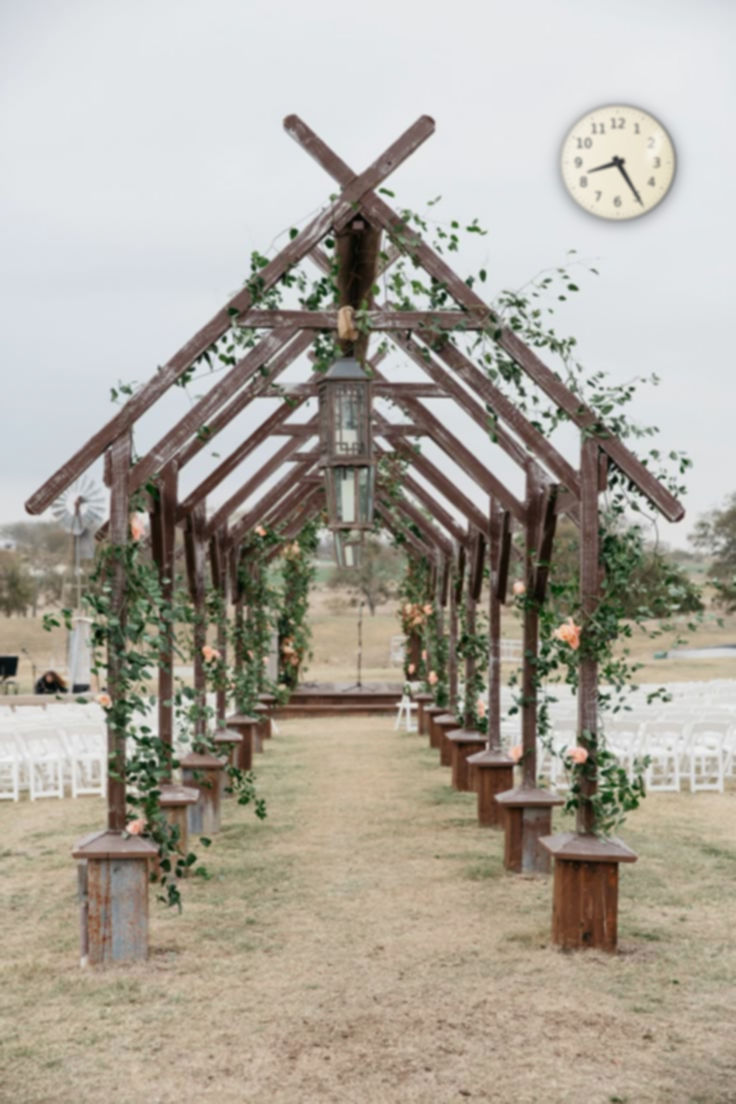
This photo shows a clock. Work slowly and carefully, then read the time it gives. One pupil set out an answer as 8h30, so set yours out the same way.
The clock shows 8h25
